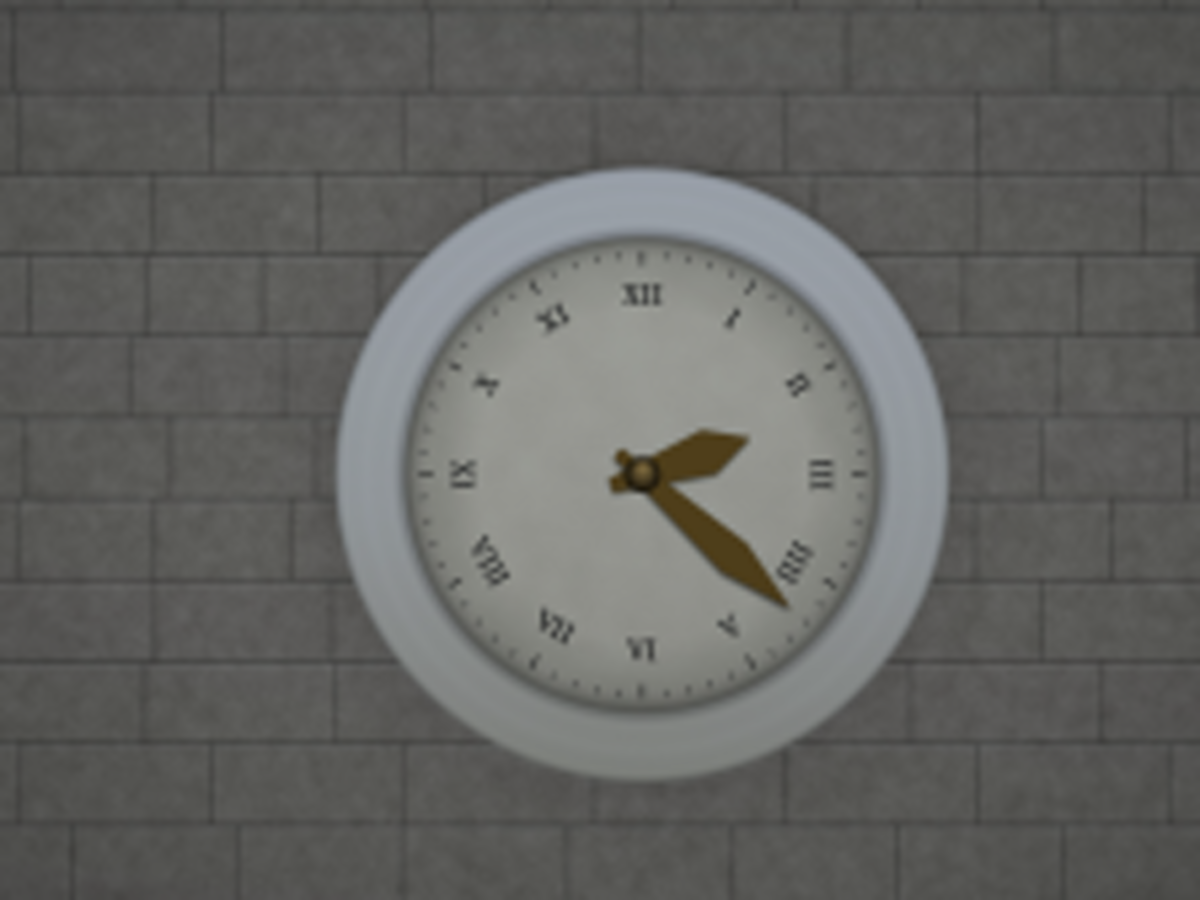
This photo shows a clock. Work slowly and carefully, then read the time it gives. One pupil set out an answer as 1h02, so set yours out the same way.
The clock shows 2h22
